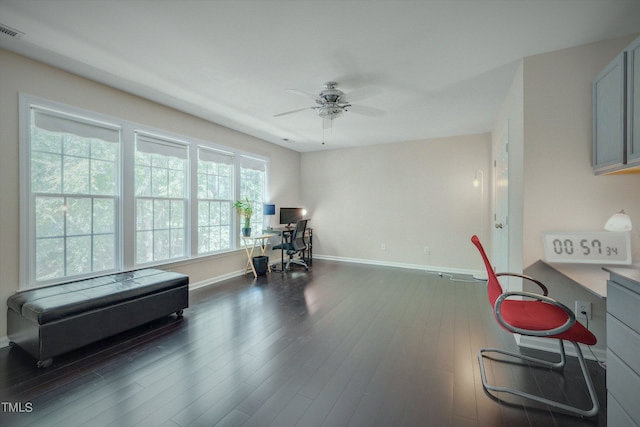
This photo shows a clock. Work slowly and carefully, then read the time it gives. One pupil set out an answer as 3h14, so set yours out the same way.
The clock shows 0h57
